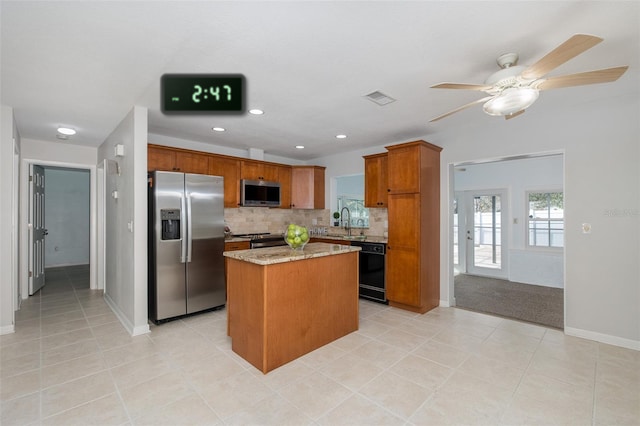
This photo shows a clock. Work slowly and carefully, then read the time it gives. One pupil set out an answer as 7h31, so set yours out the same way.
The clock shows 2h47
